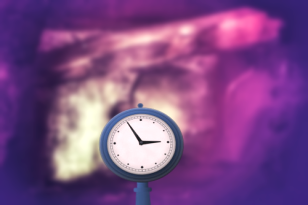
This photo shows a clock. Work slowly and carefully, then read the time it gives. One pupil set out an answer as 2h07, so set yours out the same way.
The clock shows 2h55
